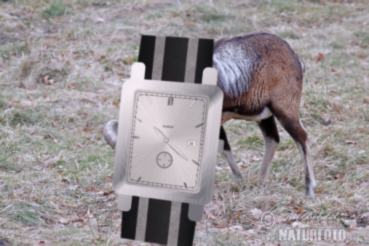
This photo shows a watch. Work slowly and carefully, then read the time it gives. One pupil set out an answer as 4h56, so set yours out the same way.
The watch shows 10h21
